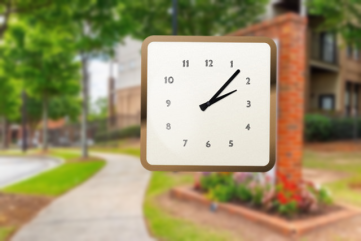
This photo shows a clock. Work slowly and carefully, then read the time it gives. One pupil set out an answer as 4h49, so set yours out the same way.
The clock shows 2h07
